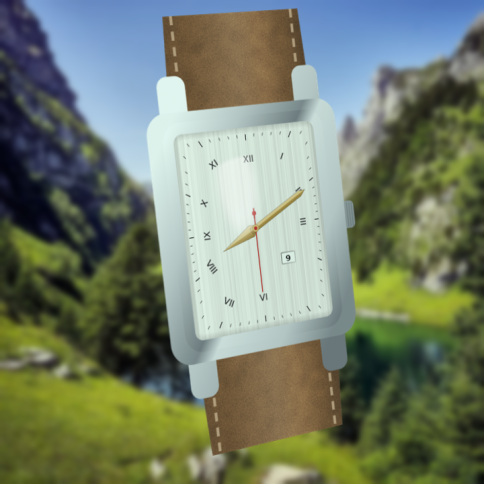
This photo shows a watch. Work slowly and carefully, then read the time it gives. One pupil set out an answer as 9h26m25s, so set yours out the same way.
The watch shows 8h10m30s
